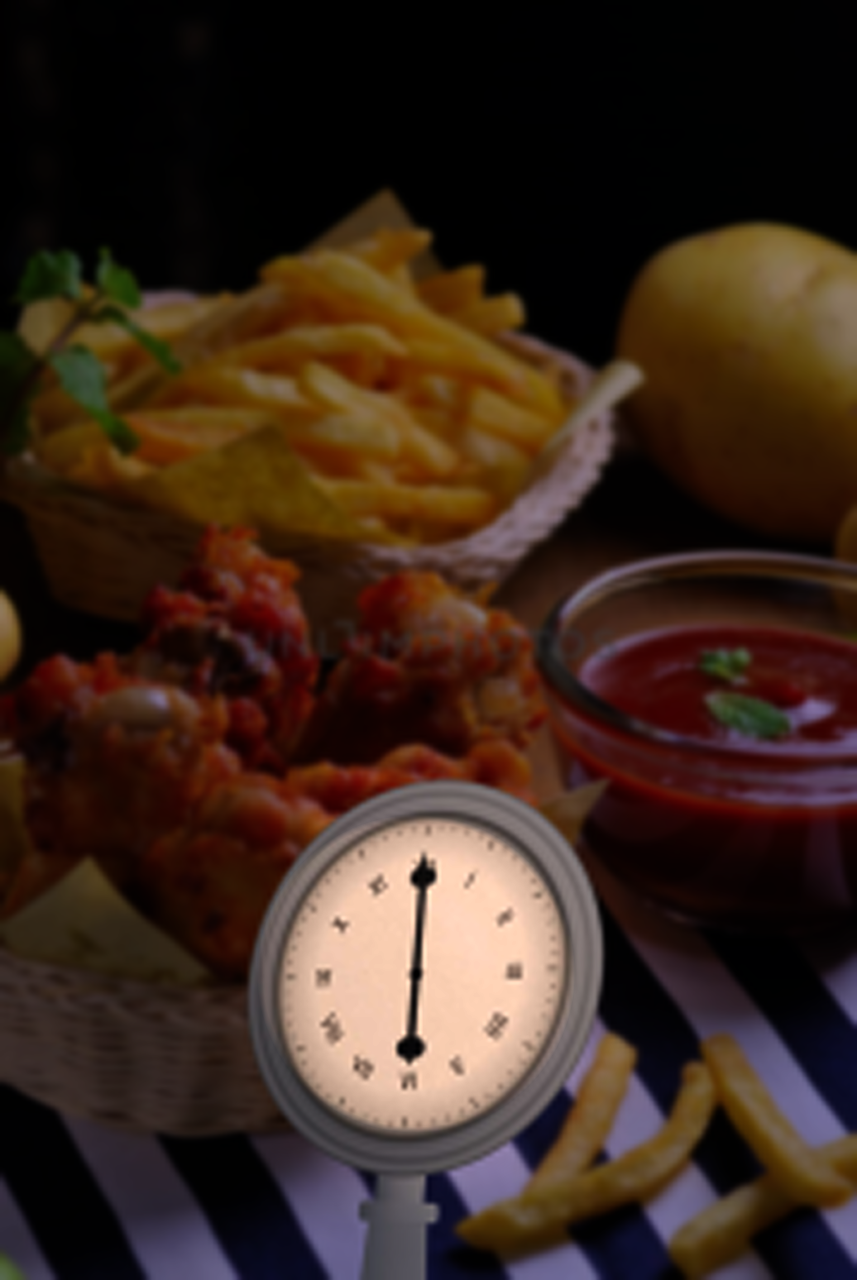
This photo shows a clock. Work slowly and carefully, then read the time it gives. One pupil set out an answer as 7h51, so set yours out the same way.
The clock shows 6h00
